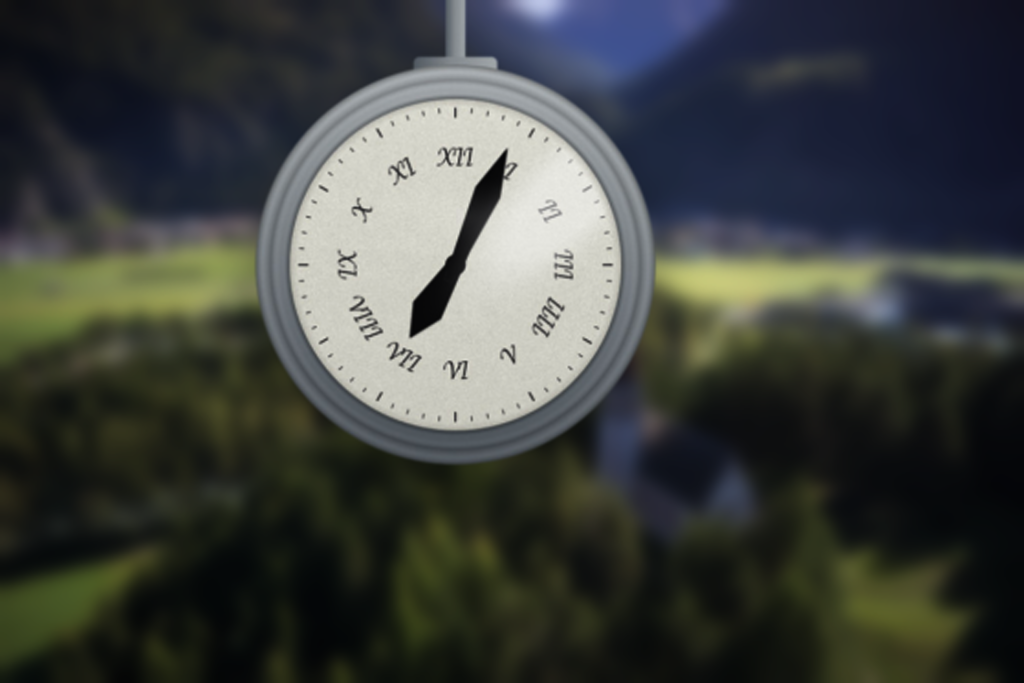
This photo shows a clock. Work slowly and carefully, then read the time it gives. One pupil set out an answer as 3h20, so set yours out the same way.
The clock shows 7h04
